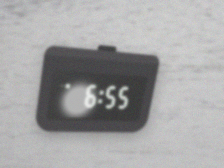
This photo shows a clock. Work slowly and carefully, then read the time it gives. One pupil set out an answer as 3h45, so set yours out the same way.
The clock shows 6h55
